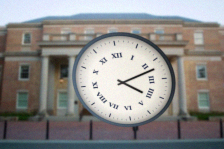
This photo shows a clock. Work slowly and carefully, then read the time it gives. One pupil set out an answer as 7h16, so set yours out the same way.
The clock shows 4h12
